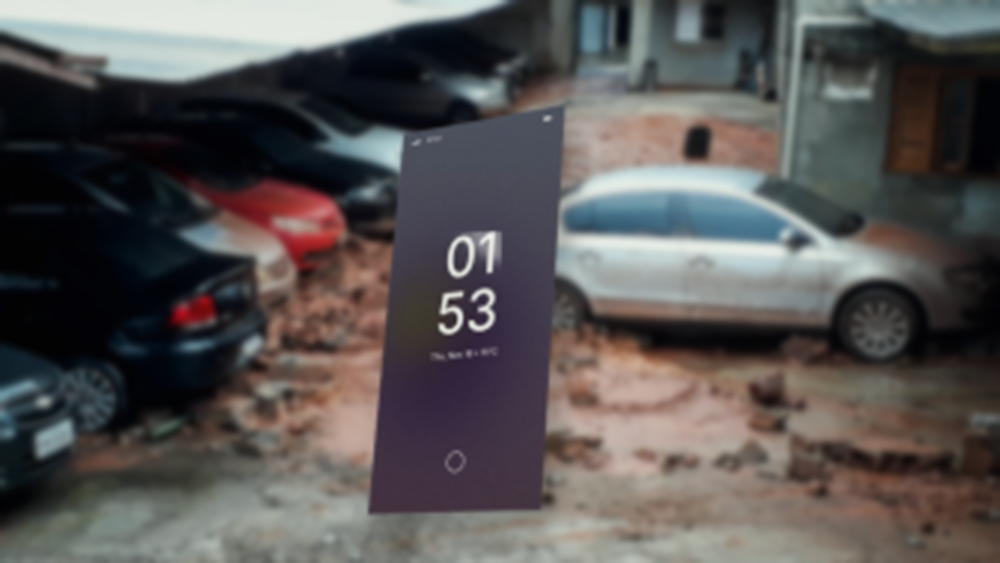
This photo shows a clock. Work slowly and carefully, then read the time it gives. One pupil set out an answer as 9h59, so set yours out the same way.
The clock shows 1h53
